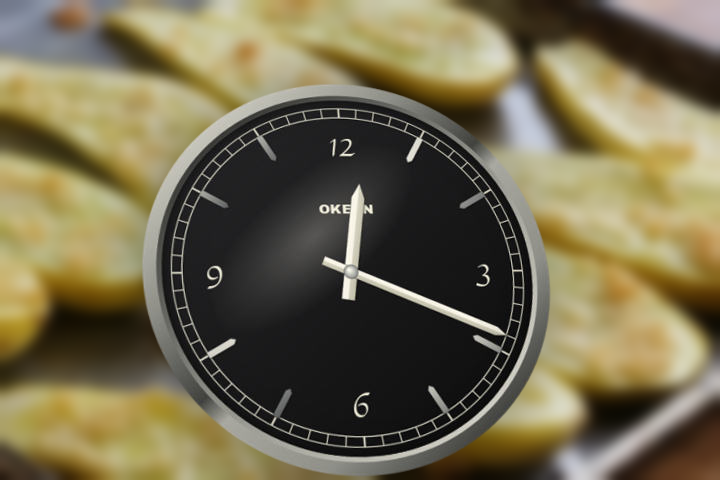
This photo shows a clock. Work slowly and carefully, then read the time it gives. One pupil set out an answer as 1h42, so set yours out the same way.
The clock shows 12h19
